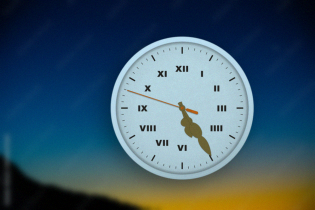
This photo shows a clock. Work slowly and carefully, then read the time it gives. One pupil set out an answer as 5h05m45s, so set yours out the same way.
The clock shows 5h24m48s
